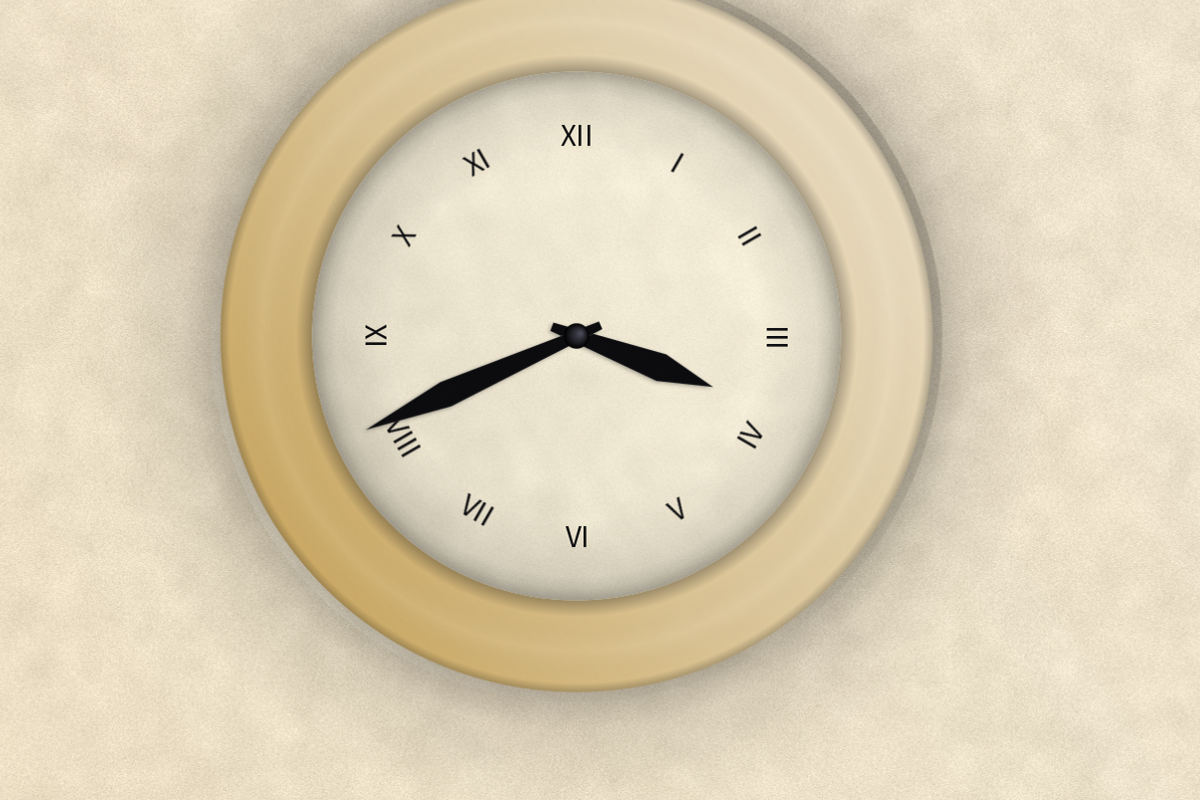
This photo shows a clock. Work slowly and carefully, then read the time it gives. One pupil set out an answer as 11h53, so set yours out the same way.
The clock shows 3h41
